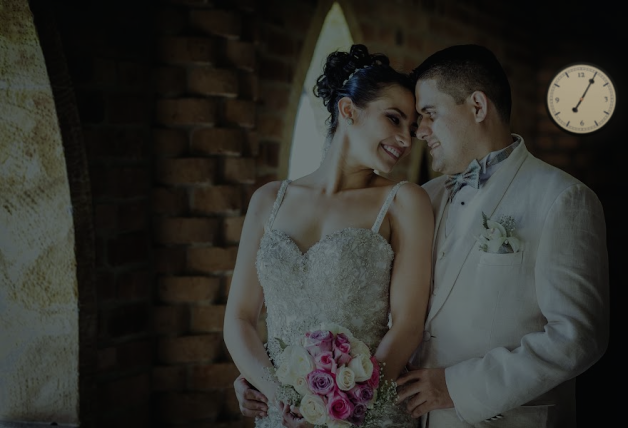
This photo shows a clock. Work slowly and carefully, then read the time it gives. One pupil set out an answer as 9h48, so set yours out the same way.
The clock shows 7h05
